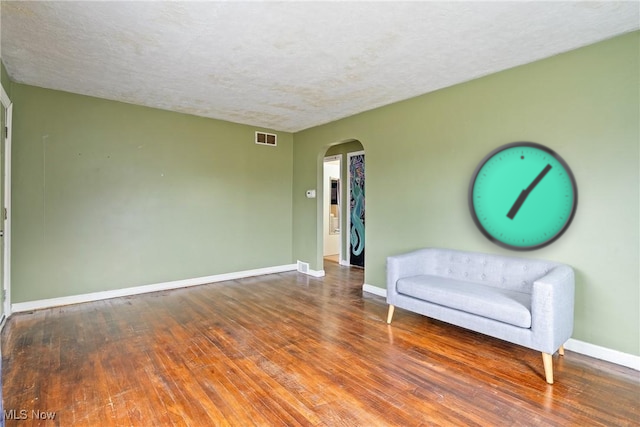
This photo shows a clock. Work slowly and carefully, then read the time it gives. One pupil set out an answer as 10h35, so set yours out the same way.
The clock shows 7h07
